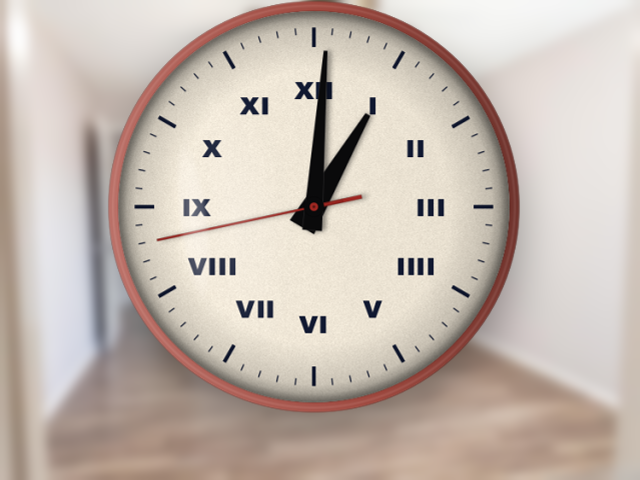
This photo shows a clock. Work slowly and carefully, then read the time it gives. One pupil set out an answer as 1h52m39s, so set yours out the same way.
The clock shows 1h00m43s
